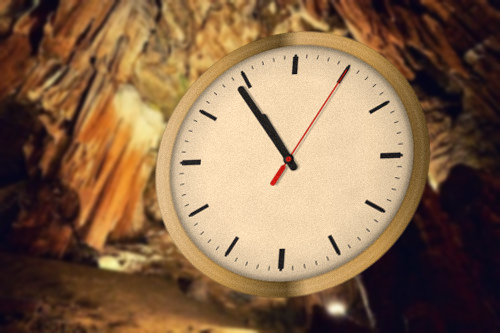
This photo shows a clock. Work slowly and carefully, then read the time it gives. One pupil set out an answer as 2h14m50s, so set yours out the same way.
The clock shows 10h54m05s
